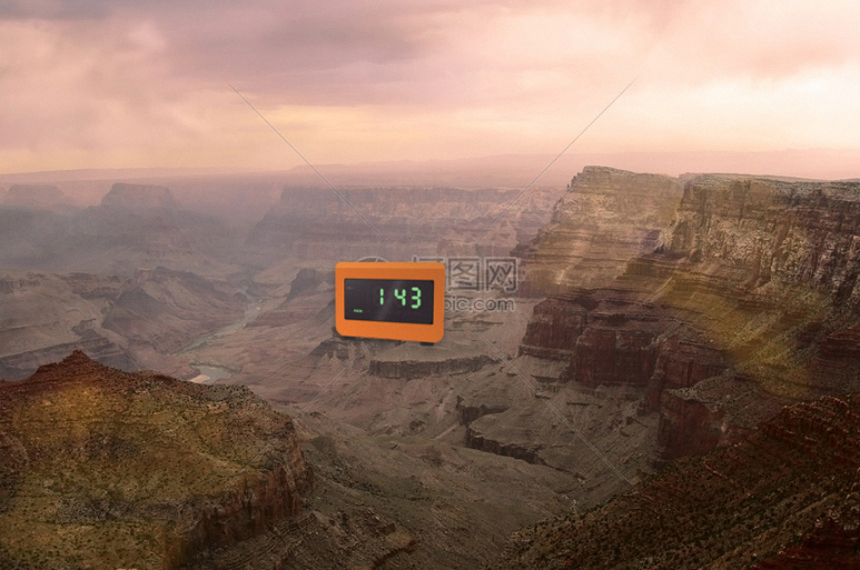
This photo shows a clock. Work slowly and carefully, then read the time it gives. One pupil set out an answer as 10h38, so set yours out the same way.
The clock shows 1h43
